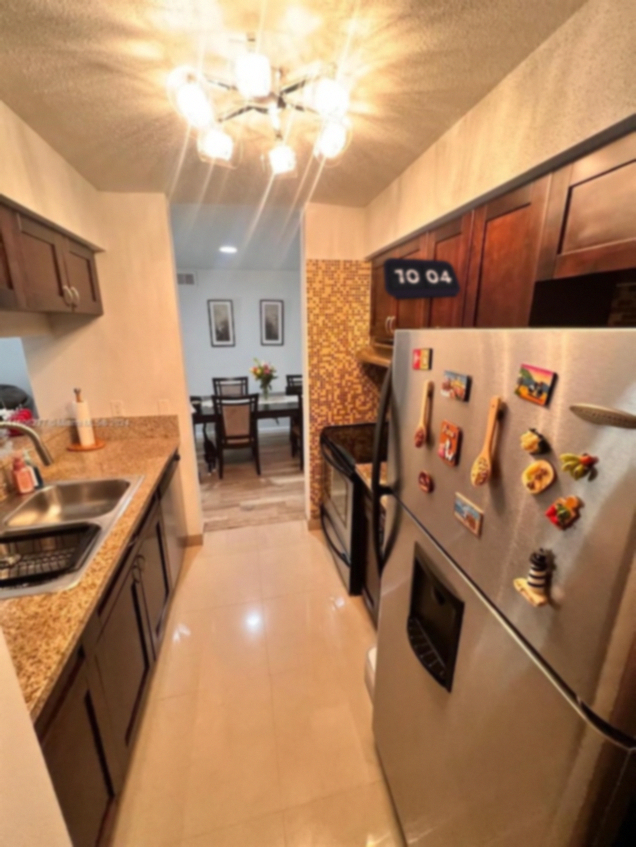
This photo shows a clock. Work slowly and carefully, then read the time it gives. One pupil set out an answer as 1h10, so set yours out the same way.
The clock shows 10h04
